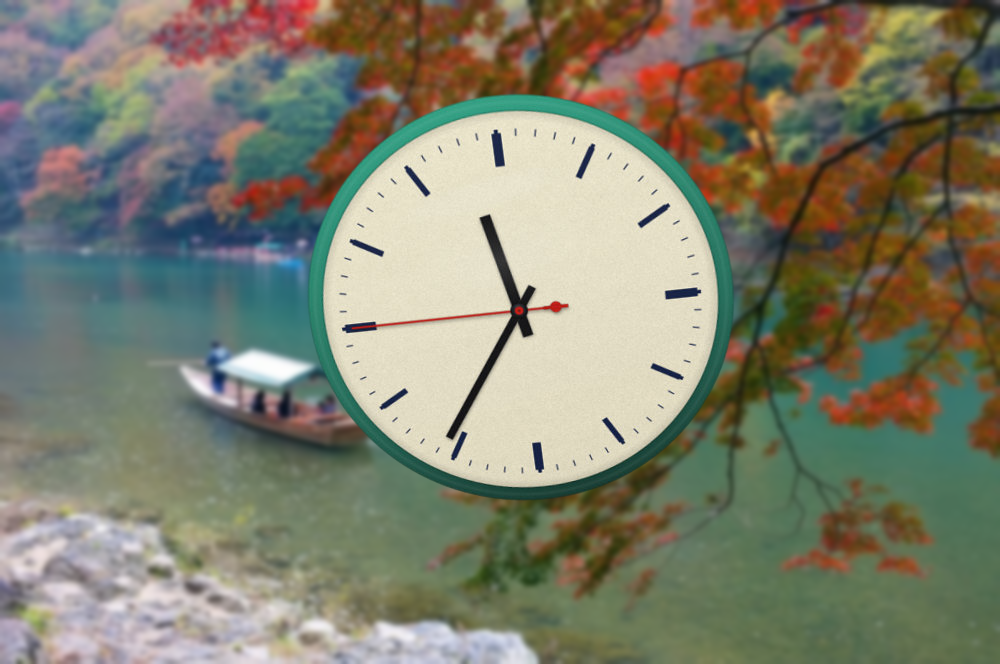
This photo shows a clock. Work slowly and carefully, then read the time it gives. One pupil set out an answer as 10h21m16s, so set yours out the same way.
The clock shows 11h35m45s
